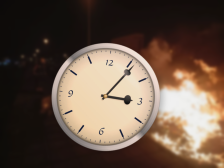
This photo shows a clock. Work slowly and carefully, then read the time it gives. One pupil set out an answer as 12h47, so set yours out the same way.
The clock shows 3h06
